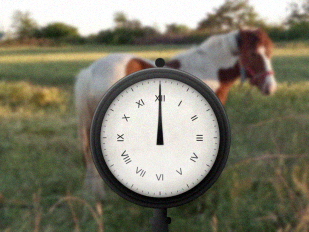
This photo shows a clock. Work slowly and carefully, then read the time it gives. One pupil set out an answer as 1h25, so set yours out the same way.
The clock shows 12h00
